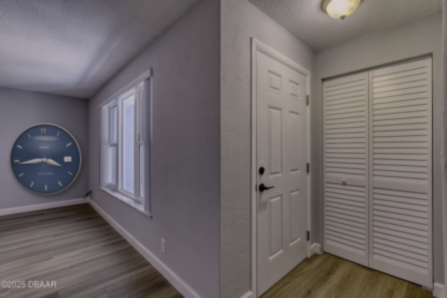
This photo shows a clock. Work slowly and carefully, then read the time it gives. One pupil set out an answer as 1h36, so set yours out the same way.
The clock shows 3h44
